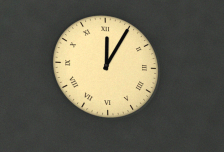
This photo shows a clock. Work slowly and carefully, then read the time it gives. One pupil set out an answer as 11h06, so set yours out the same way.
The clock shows 12h05
